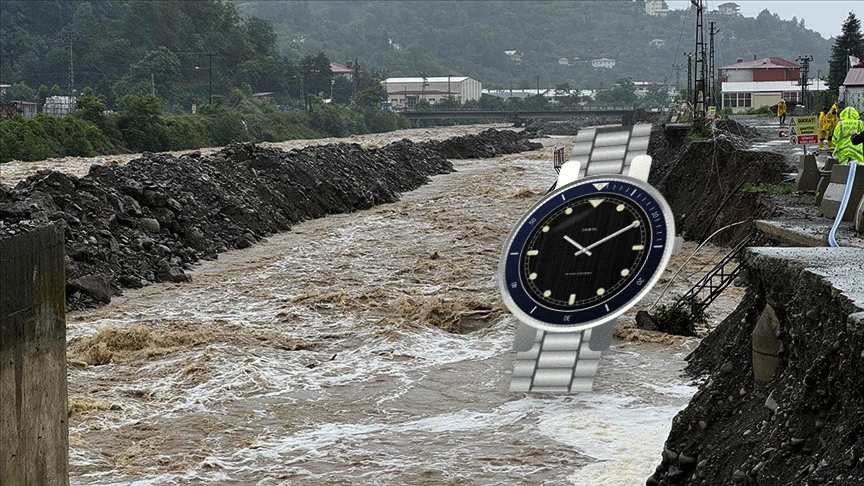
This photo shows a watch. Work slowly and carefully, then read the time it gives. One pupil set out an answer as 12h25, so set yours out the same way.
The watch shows 10h10
